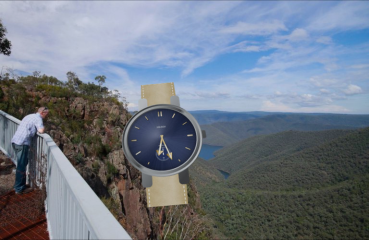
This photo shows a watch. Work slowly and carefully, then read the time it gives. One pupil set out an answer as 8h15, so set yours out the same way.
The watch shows 6h27
